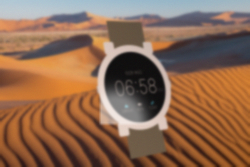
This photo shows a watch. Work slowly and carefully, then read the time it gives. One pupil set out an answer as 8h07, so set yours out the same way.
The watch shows 6h58
